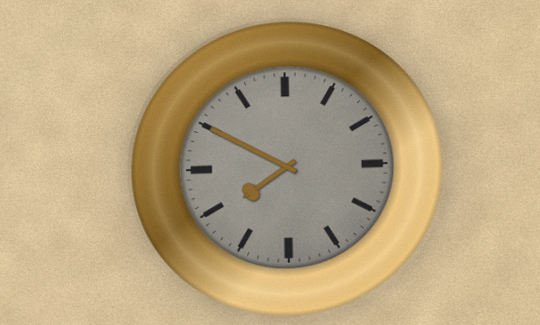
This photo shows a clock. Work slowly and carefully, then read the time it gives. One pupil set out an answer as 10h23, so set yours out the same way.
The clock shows 7h50
